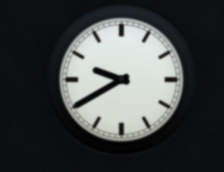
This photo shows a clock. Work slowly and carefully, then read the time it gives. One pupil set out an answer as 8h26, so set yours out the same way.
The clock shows 9h40
